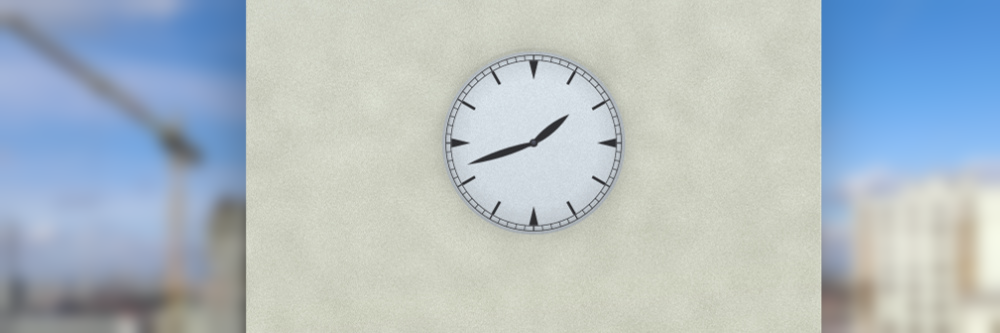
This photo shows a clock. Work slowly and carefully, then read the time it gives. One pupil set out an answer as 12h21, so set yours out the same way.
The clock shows 1h42
